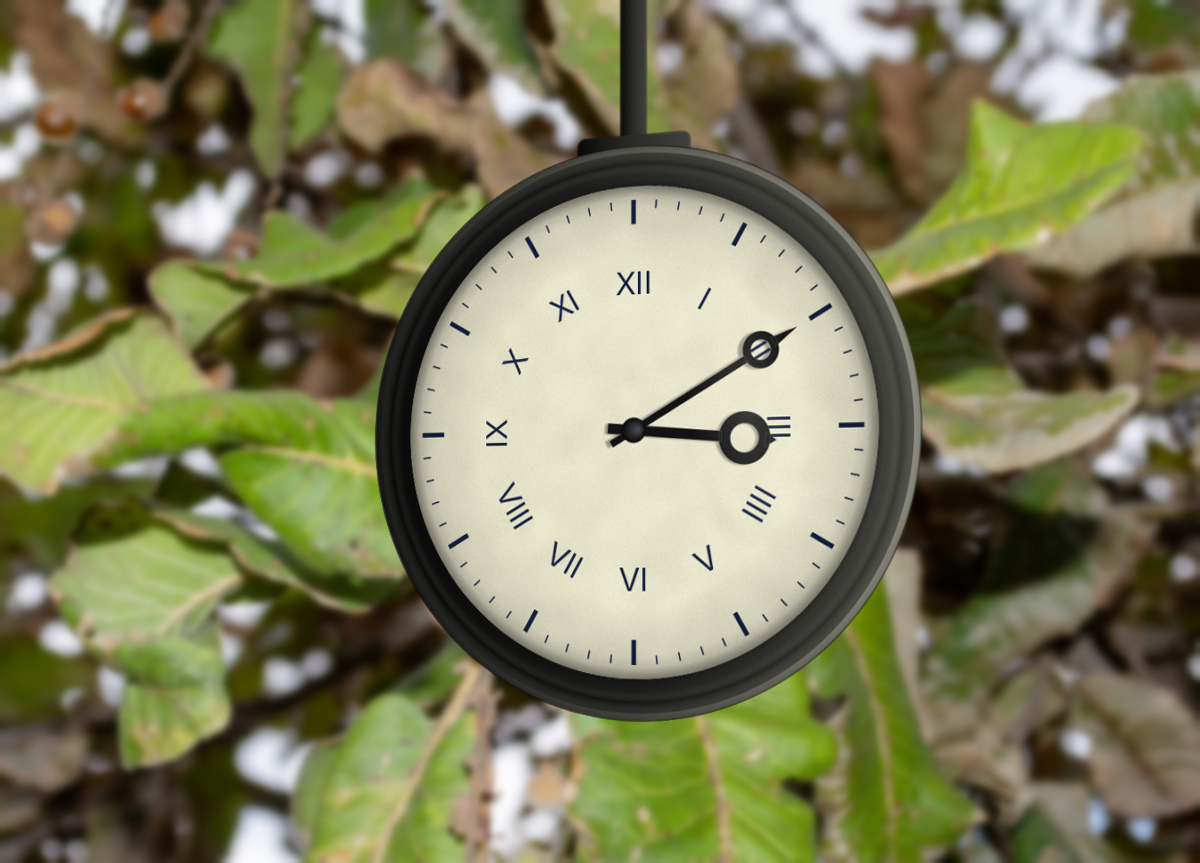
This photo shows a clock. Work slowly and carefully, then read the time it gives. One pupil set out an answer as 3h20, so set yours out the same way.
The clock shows 3h10
